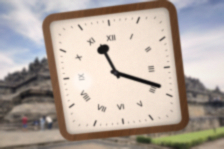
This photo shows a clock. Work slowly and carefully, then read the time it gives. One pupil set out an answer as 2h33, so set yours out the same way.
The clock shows 11h19
